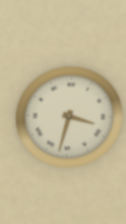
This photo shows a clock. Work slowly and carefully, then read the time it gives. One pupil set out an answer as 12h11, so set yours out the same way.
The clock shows 3h32
